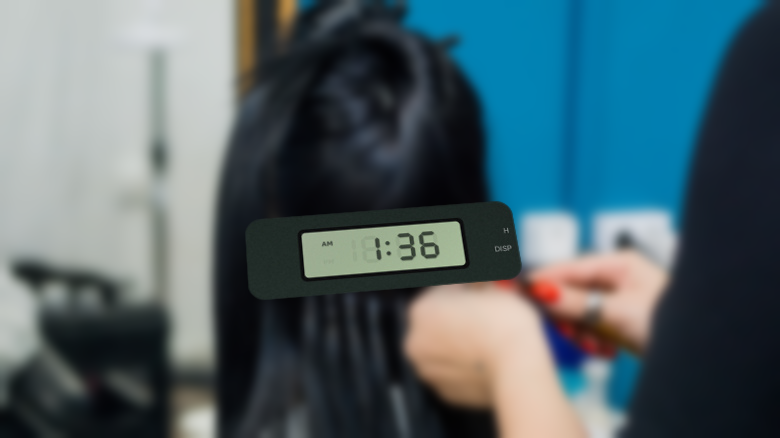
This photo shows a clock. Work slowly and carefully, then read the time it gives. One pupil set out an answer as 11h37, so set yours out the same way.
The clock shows 1h36
